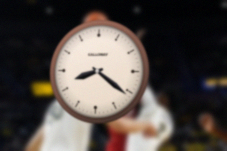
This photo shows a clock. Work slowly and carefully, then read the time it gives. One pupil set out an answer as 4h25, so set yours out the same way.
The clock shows 8h21
